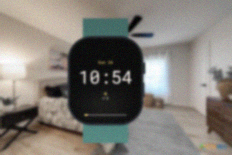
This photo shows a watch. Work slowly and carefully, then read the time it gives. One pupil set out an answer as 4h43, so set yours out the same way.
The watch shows 10h54
